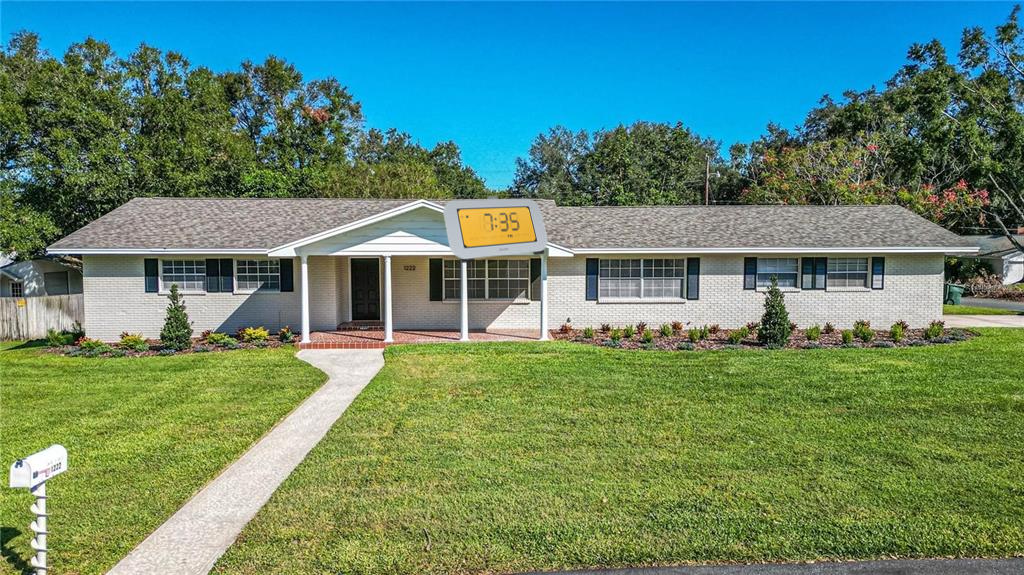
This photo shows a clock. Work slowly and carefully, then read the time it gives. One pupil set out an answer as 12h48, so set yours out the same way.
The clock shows 7h35
